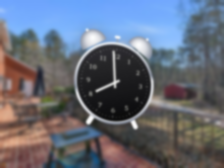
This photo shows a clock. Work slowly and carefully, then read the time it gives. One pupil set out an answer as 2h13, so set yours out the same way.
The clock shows 7h59
